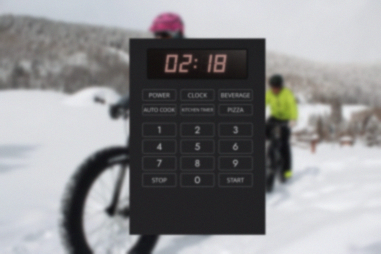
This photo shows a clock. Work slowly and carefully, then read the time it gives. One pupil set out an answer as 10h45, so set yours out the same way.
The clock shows 2h18
